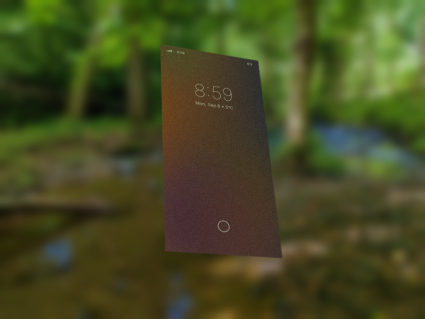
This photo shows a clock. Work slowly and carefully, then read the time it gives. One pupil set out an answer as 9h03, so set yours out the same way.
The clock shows 8h59
